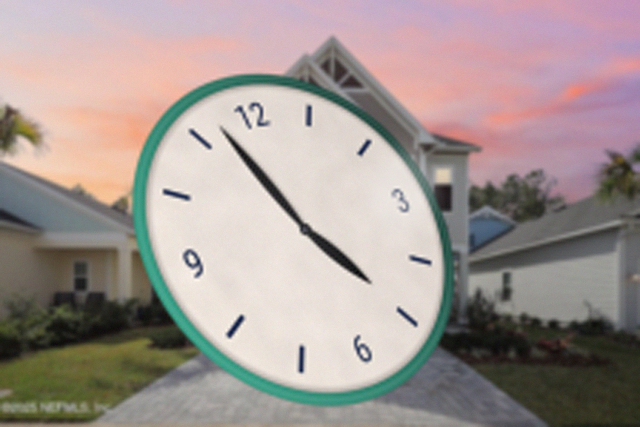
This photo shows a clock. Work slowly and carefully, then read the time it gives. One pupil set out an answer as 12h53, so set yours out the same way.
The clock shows 4h57
